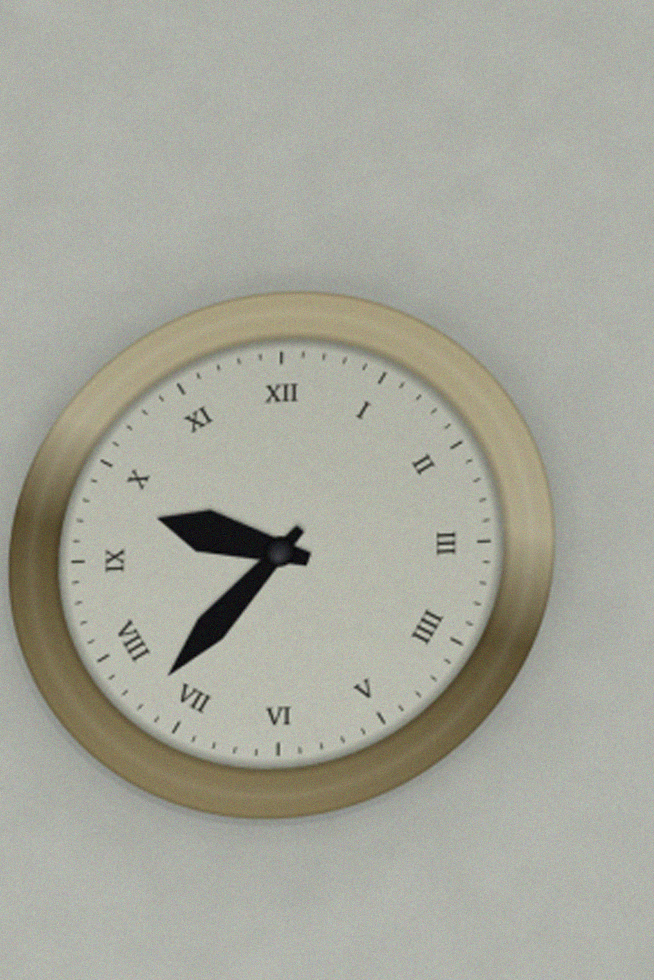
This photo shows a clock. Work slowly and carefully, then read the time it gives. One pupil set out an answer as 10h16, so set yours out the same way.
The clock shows 9h37
